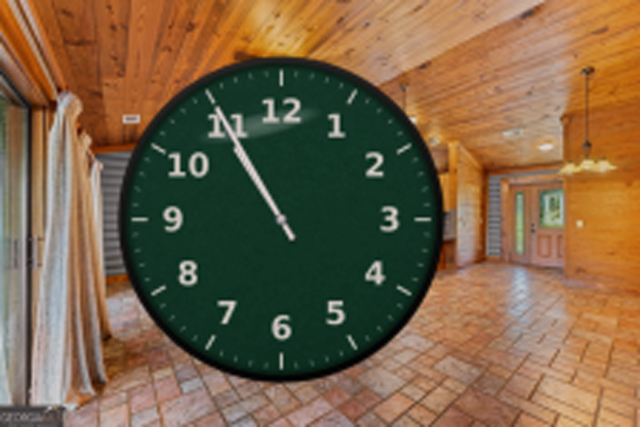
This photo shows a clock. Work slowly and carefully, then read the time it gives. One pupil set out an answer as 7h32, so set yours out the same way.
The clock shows 10h55
